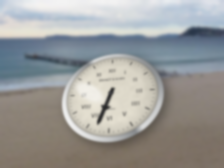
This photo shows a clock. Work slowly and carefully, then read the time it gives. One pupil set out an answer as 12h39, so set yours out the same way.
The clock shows 6h33
